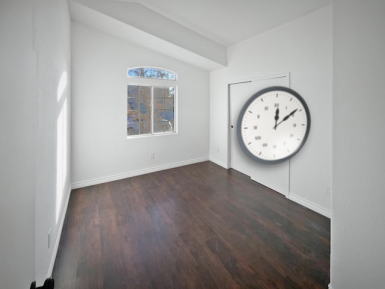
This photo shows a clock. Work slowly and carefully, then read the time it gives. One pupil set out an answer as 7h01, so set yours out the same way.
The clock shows 12h09
